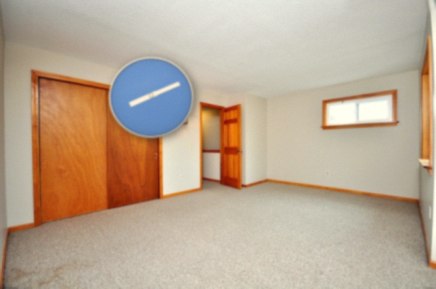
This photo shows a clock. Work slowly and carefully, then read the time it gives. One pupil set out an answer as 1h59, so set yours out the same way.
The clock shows 8h11
